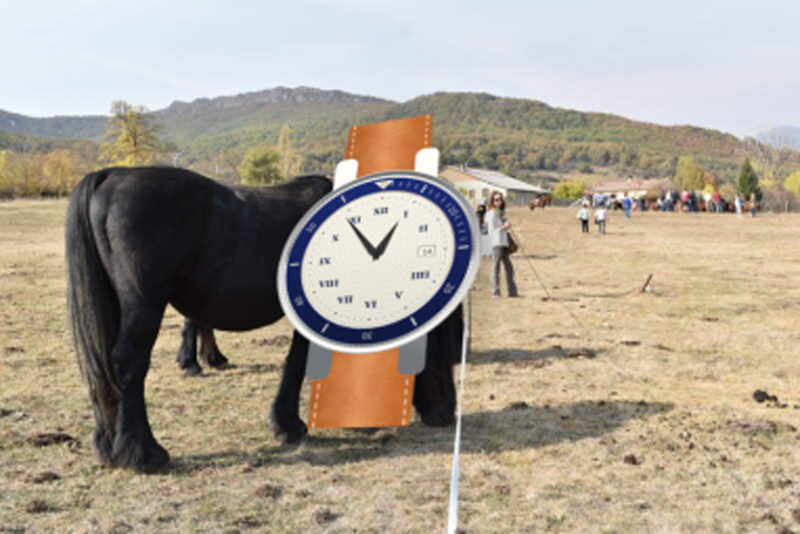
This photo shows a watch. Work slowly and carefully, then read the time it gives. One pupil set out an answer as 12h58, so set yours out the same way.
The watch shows 12h54
